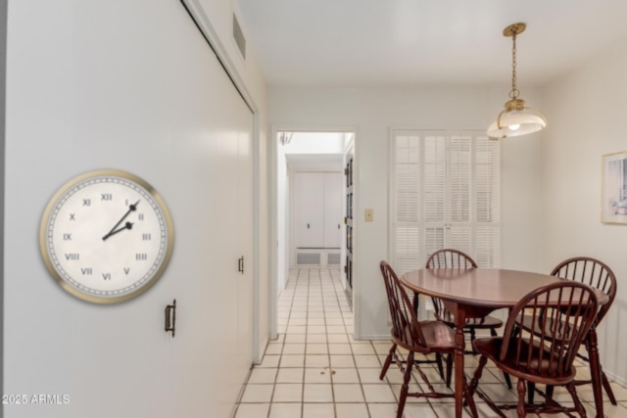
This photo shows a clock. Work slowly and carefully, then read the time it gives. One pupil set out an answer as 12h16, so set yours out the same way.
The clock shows 2h07
